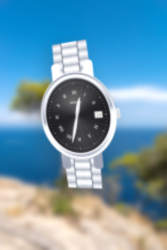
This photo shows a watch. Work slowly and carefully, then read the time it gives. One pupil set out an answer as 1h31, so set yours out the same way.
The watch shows 12h33
